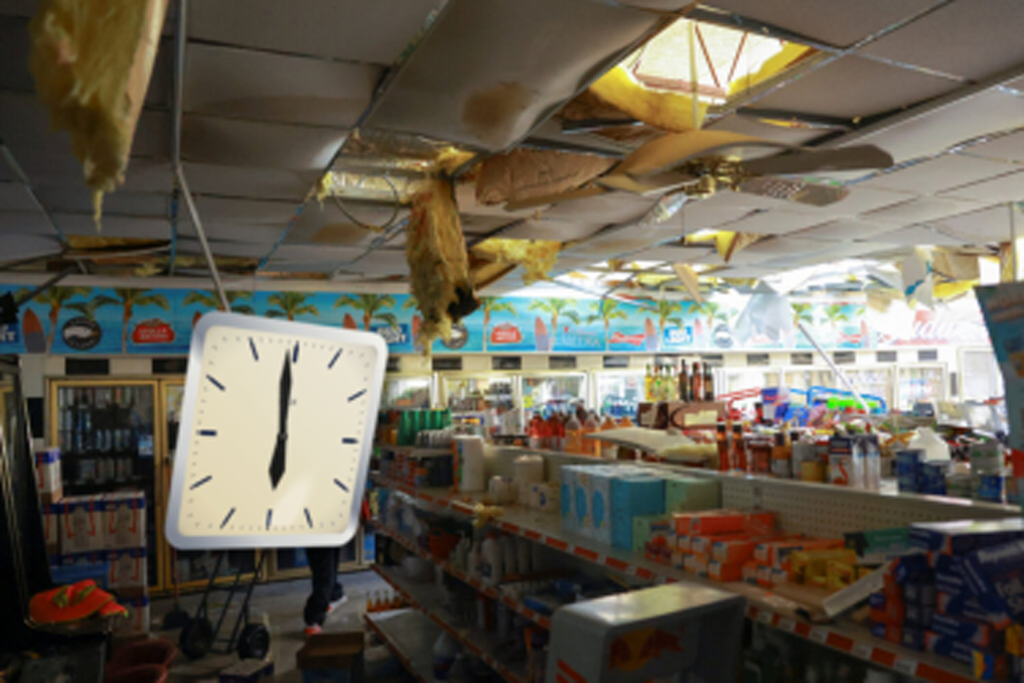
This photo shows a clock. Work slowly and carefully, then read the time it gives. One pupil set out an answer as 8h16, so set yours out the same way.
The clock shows 5h59
